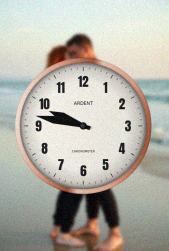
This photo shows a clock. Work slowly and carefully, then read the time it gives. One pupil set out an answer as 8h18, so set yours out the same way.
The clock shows 9h47
